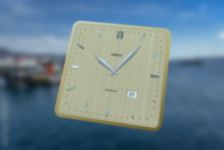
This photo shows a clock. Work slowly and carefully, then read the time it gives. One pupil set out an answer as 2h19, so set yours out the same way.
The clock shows 10h06
